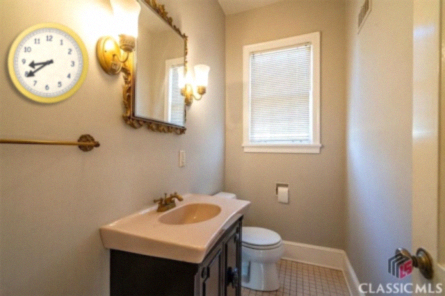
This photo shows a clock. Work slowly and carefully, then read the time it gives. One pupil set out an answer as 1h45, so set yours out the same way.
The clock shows 8h39
